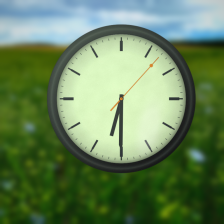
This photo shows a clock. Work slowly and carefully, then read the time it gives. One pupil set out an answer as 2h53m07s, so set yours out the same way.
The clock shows 6h30m07s
